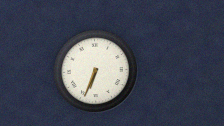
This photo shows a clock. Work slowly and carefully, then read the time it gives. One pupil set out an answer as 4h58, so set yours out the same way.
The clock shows 6h34
